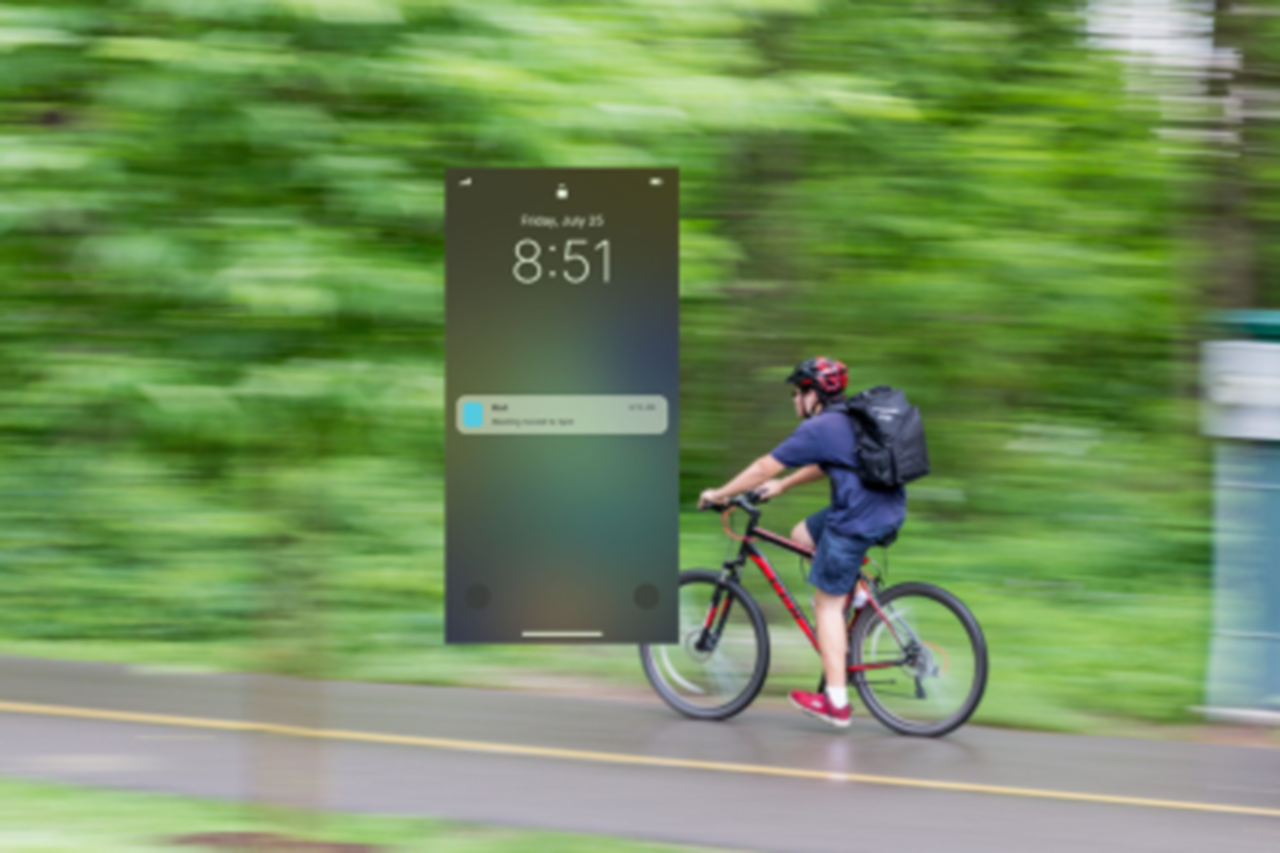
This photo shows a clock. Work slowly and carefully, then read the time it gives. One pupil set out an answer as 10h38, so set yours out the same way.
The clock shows 8h51
